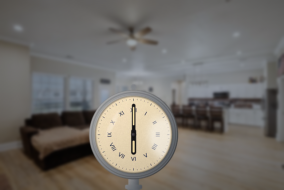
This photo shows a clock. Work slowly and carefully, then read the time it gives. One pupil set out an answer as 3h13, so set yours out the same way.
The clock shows 6h00
